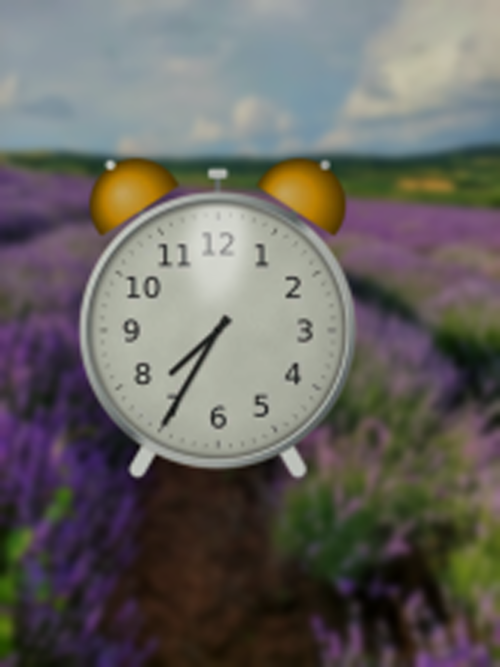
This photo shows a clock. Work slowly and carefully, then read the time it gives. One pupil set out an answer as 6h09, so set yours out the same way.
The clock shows 7h35
